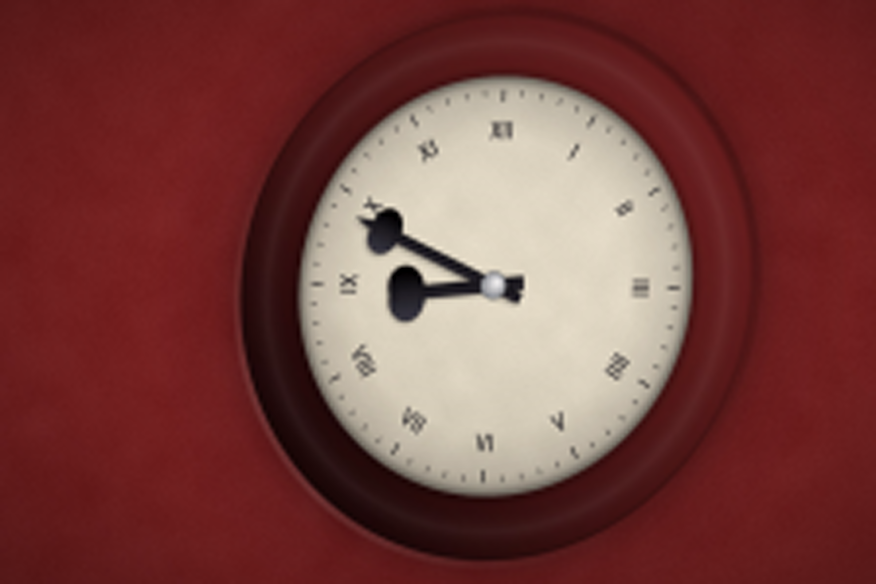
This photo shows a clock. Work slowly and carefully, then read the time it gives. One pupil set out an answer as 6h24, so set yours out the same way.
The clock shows 8h49
